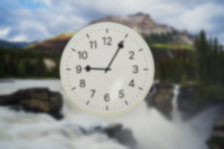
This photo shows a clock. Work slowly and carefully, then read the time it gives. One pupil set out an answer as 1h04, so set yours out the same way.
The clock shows 9h05
